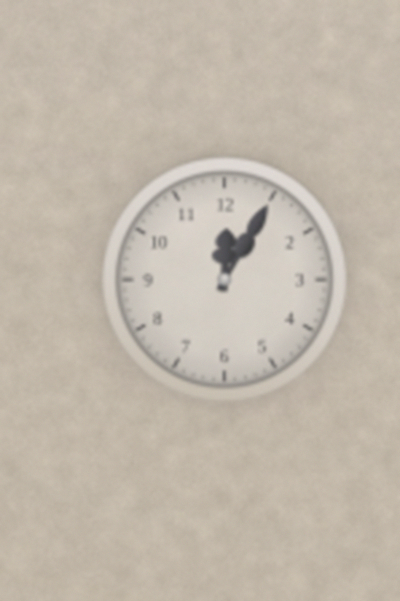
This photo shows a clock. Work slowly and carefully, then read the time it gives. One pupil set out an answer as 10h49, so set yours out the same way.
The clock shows 12h05
